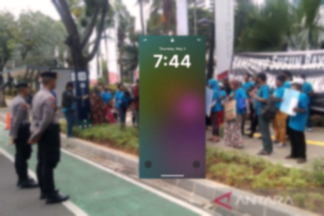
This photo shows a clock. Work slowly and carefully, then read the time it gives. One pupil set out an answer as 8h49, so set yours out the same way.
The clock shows 7h44
